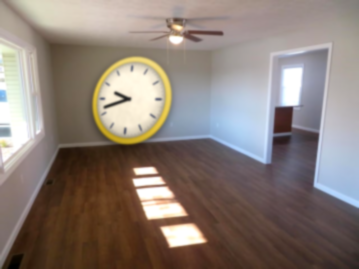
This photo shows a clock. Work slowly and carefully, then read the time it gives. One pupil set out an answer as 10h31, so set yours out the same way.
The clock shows 9h42
